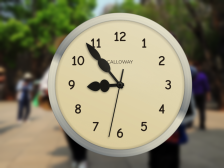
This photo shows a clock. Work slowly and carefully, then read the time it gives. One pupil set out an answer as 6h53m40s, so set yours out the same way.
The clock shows 8h53m32s
